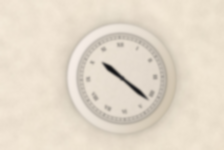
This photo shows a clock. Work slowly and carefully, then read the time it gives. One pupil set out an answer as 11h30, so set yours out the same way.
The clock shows 10h22
